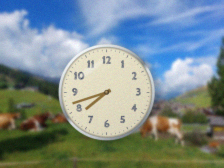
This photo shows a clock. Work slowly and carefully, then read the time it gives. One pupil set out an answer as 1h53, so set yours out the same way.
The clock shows 7h42
